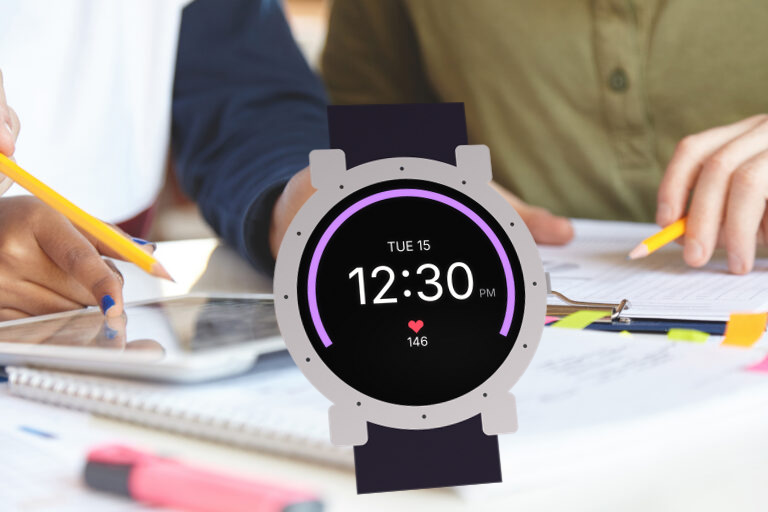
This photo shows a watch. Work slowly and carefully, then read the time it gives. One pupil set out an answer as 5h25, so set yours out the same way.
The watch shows 12h30
